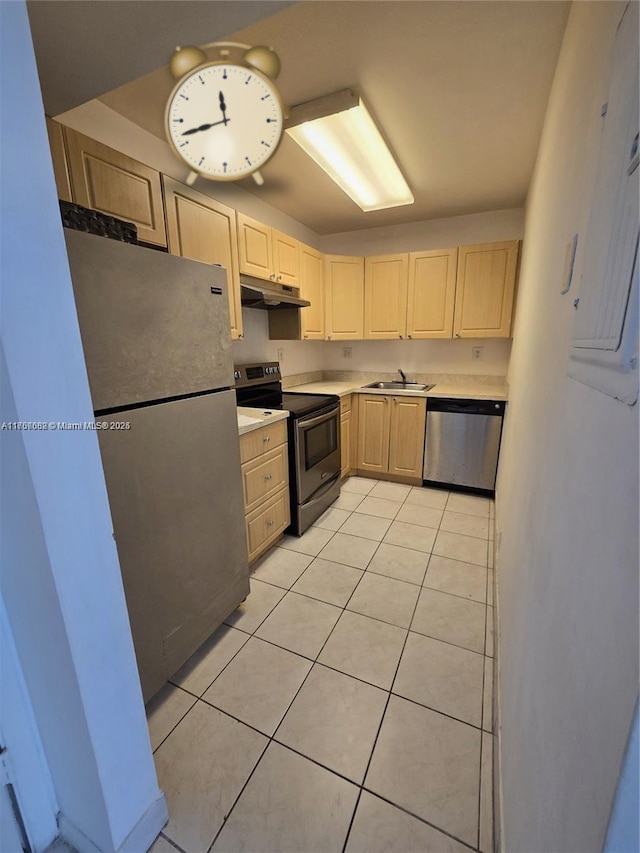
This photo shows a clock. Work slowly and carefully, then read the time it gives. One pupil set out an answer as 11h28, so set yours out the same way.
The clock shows 11h42
